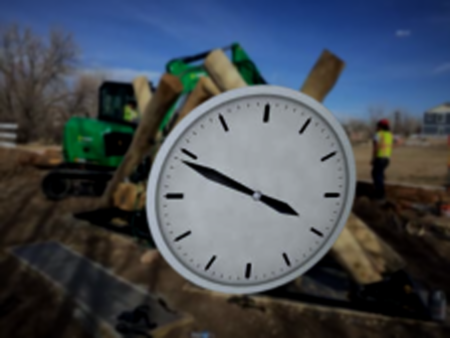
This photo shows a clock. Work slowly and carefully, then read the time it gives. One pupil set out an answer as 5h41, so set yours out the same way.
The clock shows 3h49
